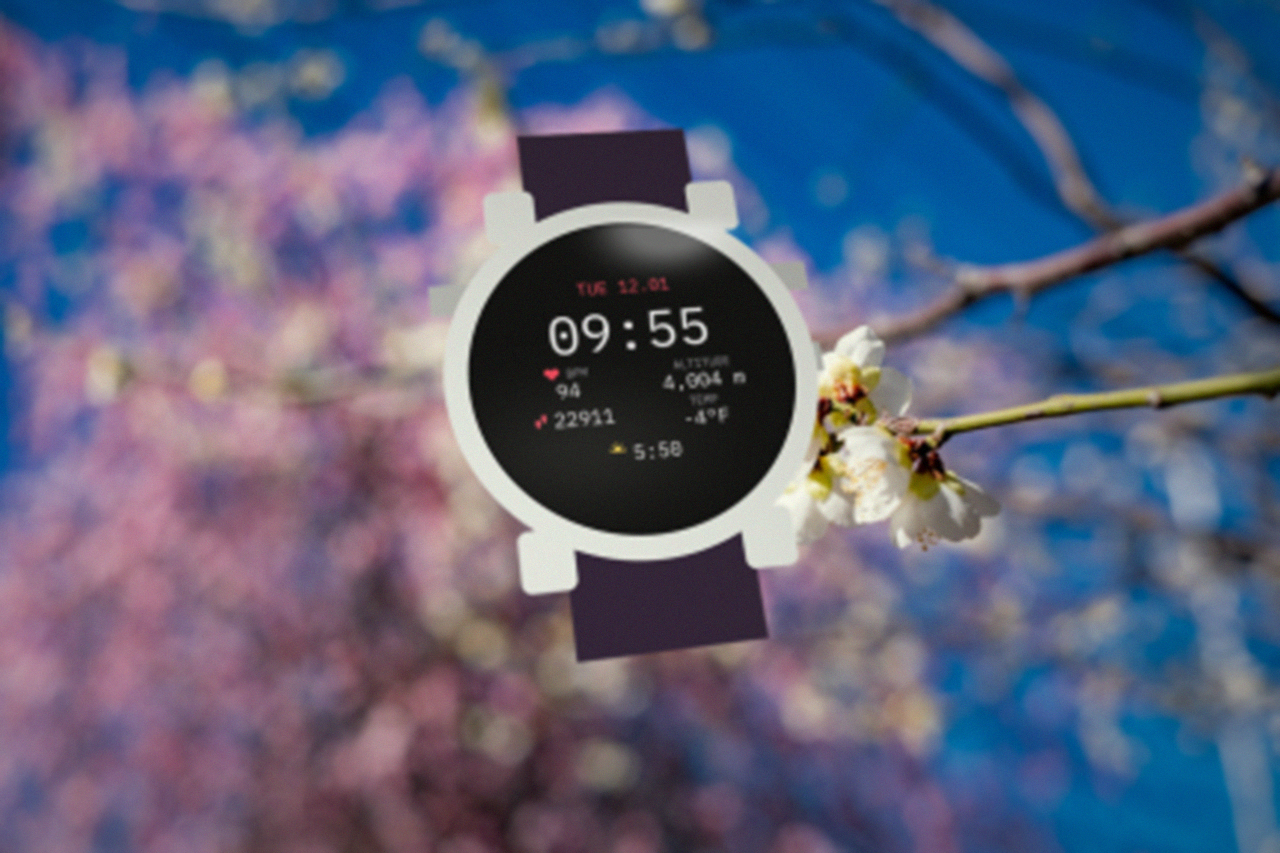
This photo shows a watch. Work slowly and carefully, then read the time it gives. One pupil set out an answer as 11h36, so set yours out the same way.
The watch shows 9h55
